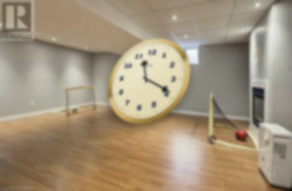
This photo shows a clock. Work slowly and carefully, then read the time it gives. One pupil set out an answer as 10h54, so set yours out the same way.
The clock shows 11h19
